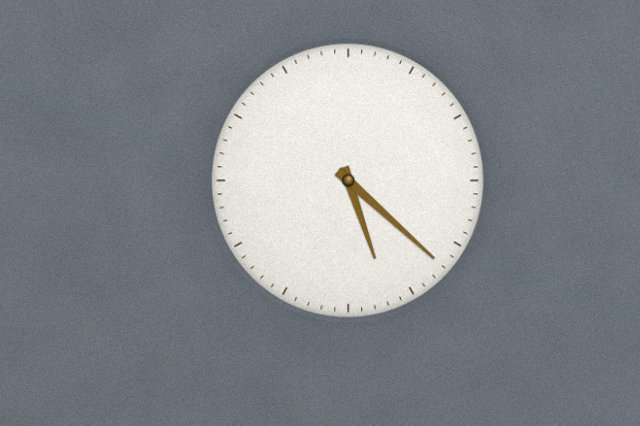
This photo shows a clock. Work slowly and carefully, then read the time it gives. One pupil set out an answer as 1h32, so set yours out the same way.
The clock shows 5h22
